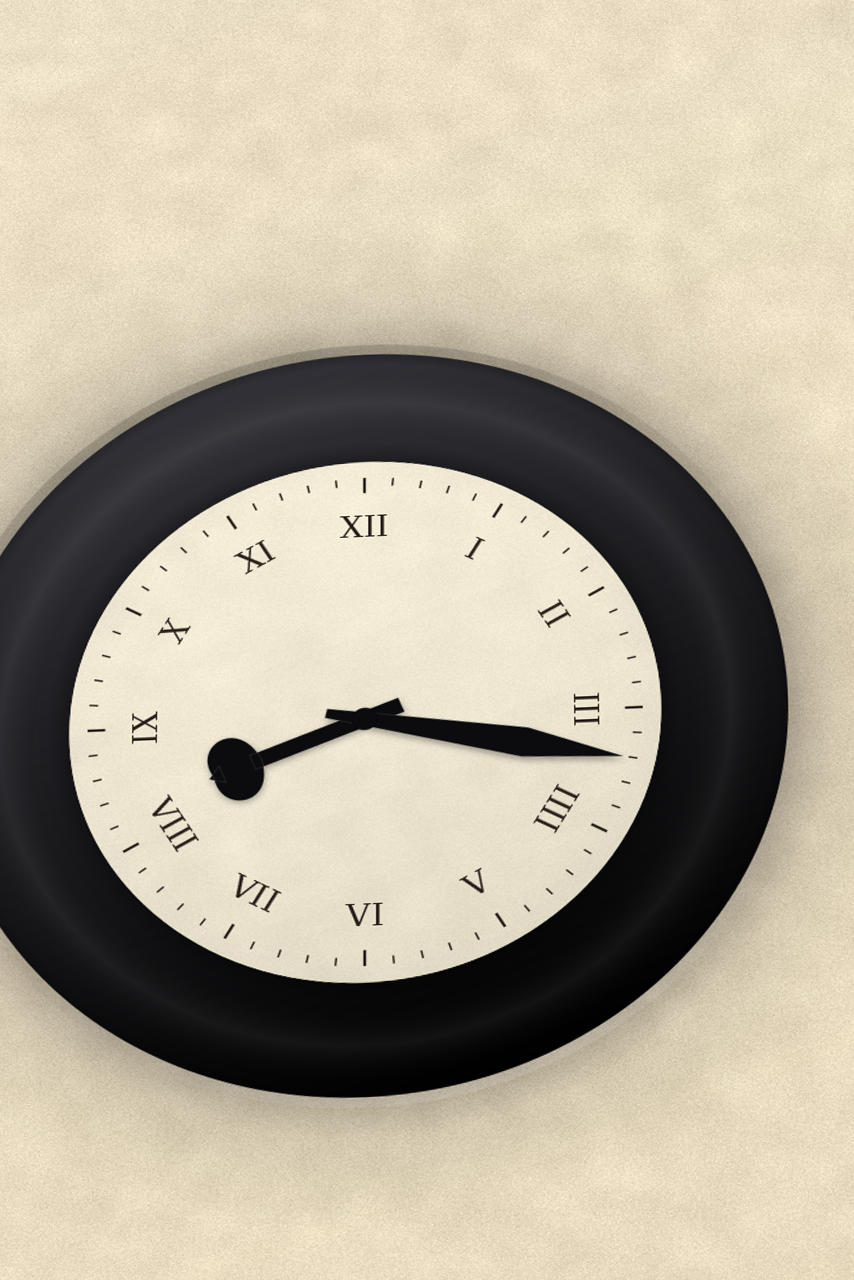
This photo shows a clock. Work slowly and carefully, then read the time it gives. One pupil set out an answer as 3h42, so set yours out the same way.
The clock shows 8h17
